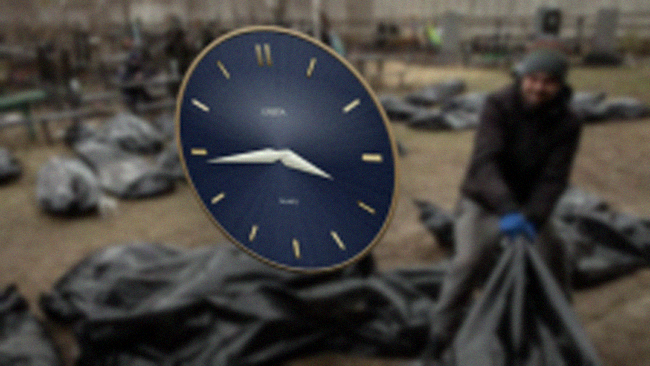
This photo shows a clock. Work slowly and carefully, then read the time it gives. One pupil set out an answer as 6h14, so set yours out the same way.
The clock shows 3h44
